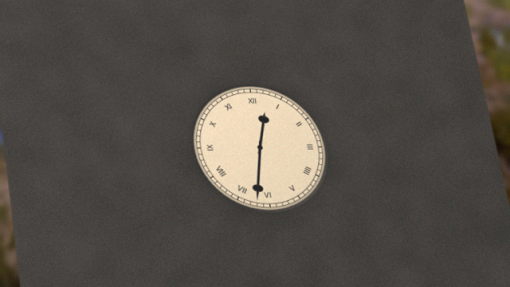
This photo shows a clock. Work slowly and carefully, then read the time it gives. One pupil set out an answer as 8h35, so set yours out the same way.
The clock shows 12h32
